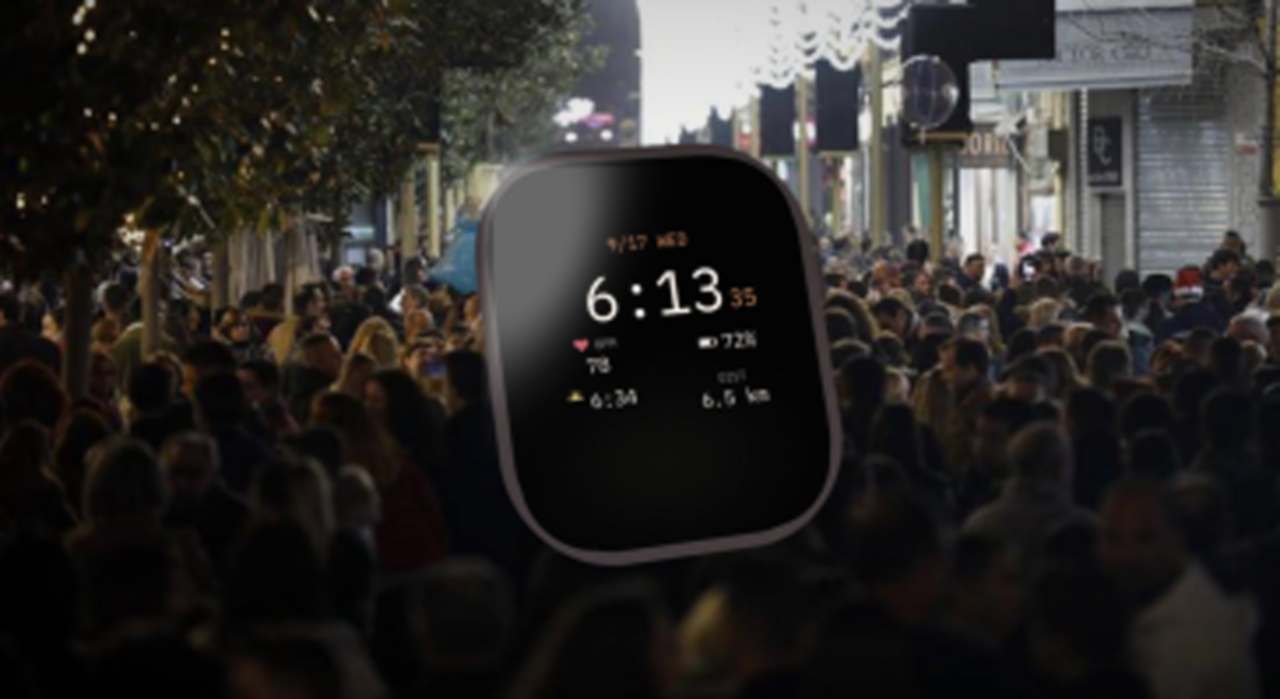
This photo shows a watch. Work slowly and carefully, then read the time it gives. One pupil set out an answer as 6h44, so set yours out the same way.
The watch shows 6h13
